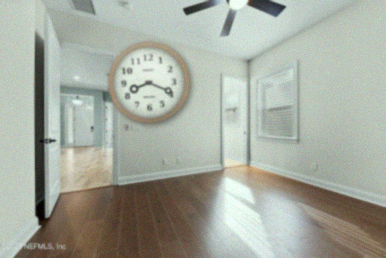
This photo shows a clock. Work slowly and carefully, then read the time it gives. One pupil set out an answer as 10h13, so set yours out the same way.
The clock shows 8h19
